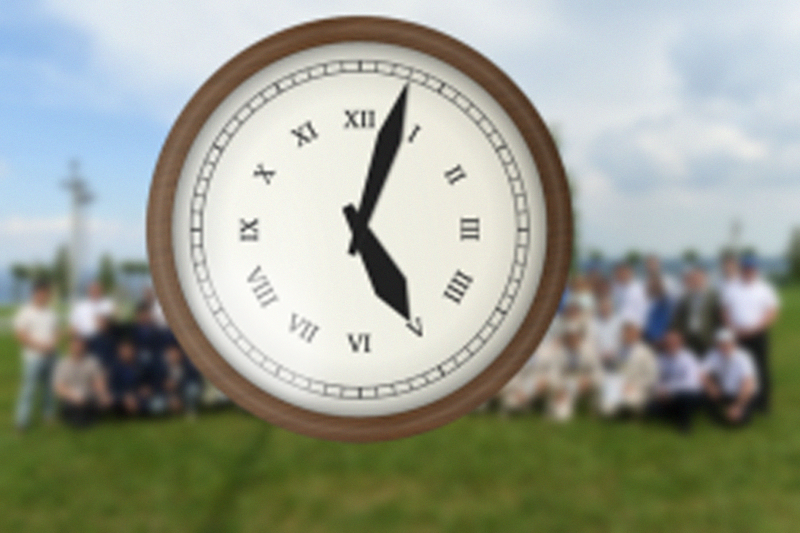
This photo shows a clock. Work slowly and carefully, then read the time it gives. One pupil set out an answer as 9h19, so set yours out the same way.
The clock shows 5h03
